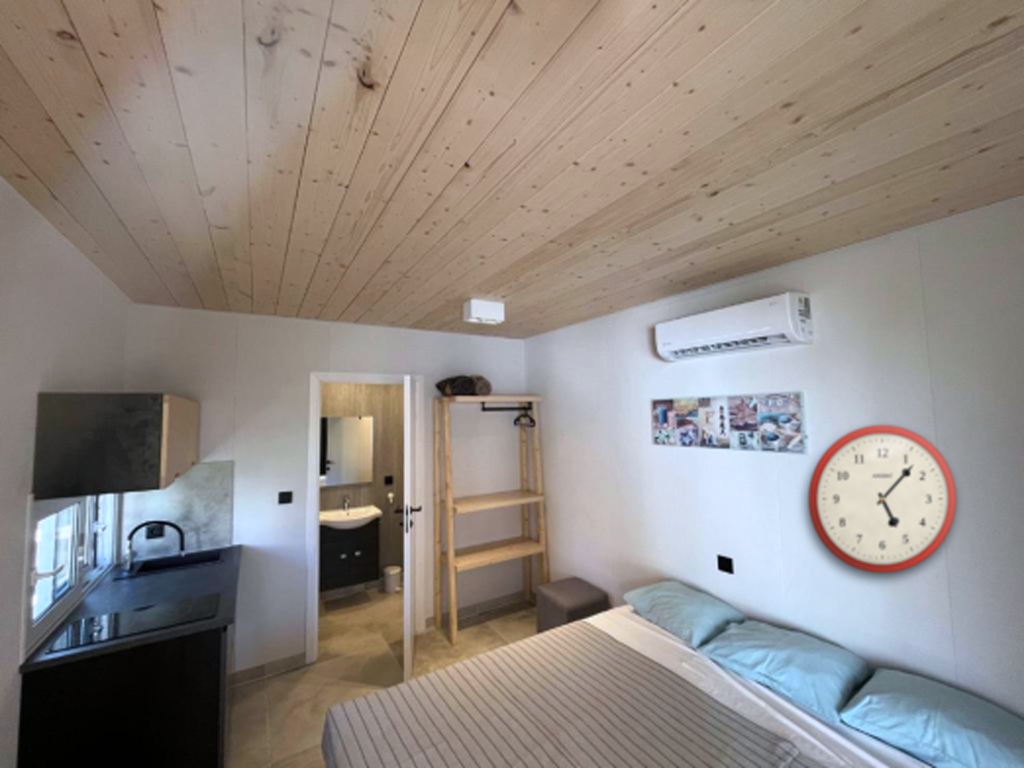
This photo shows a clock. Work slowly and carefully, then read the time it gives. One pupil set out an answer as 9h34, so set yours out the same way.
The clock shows 5h07
